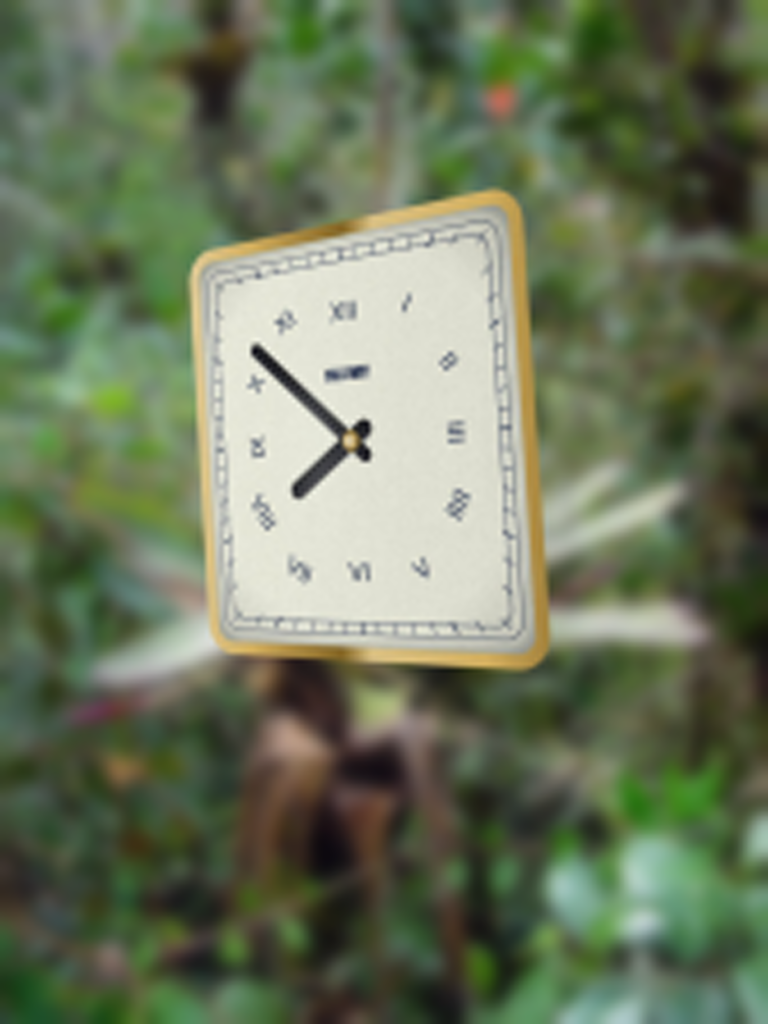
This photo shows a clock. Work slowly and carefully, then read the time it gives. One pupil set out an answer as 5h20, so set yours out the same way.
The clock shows 7h52
